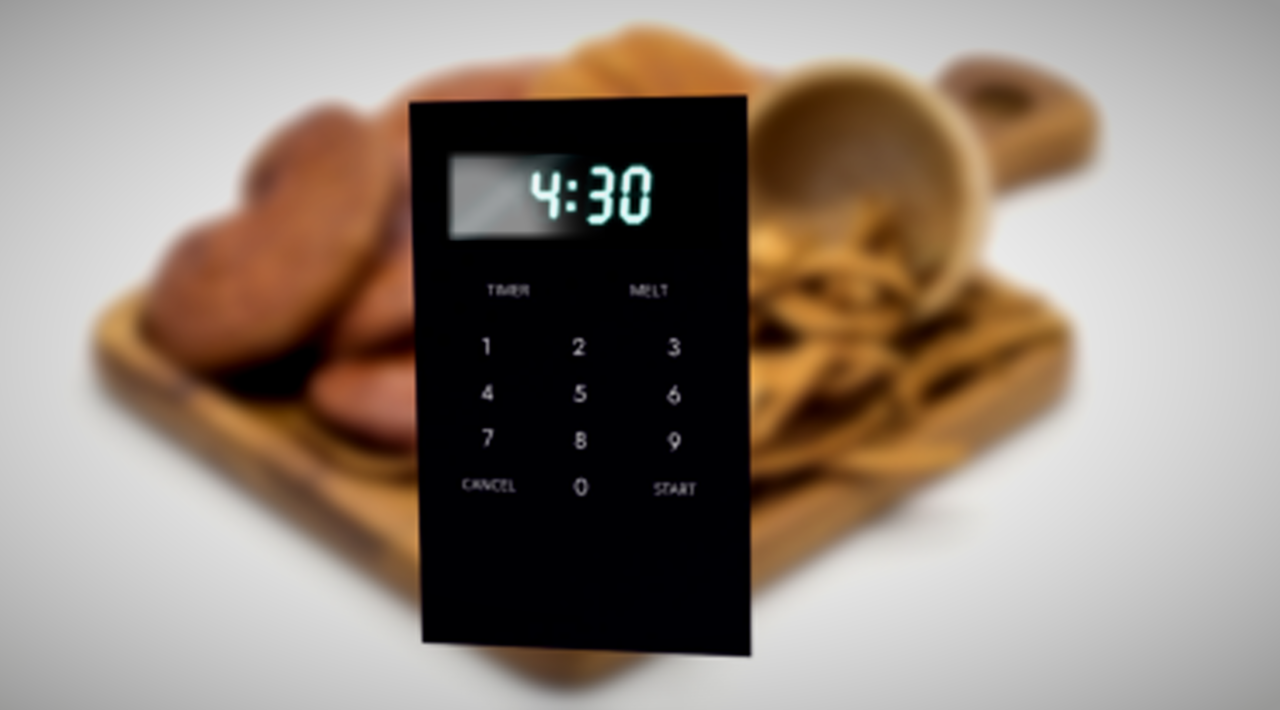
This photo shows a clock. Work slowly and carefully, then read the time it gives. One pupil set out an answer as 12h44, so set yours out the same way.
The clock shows 4h30
